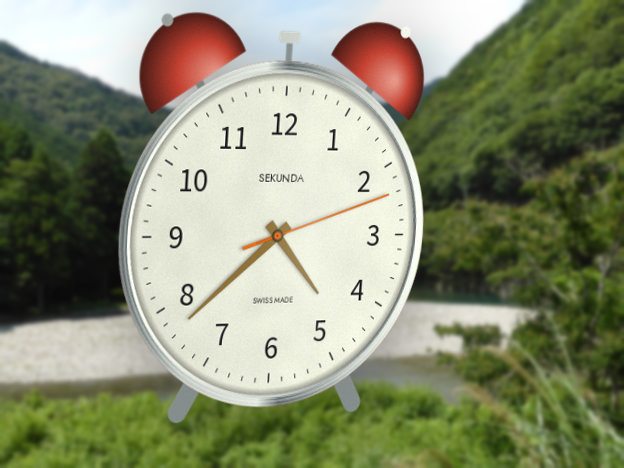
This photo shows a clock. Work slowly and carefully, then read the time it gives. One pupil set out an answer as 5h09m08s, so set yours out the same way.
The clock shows 4h38m12s
